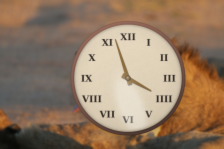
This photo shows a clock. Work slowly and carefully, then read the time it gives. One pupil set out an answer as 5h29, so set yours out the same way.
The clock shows 3h57
